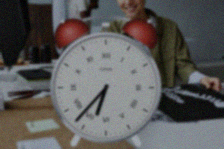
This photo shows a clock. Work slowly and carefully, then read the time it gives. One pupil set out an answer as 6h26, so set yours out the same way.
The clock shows 6h37
